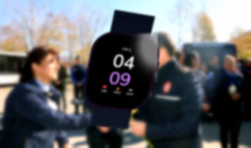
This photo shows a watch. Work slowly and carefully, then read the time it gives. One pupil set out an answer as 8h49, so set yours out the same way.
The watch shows 4h09
